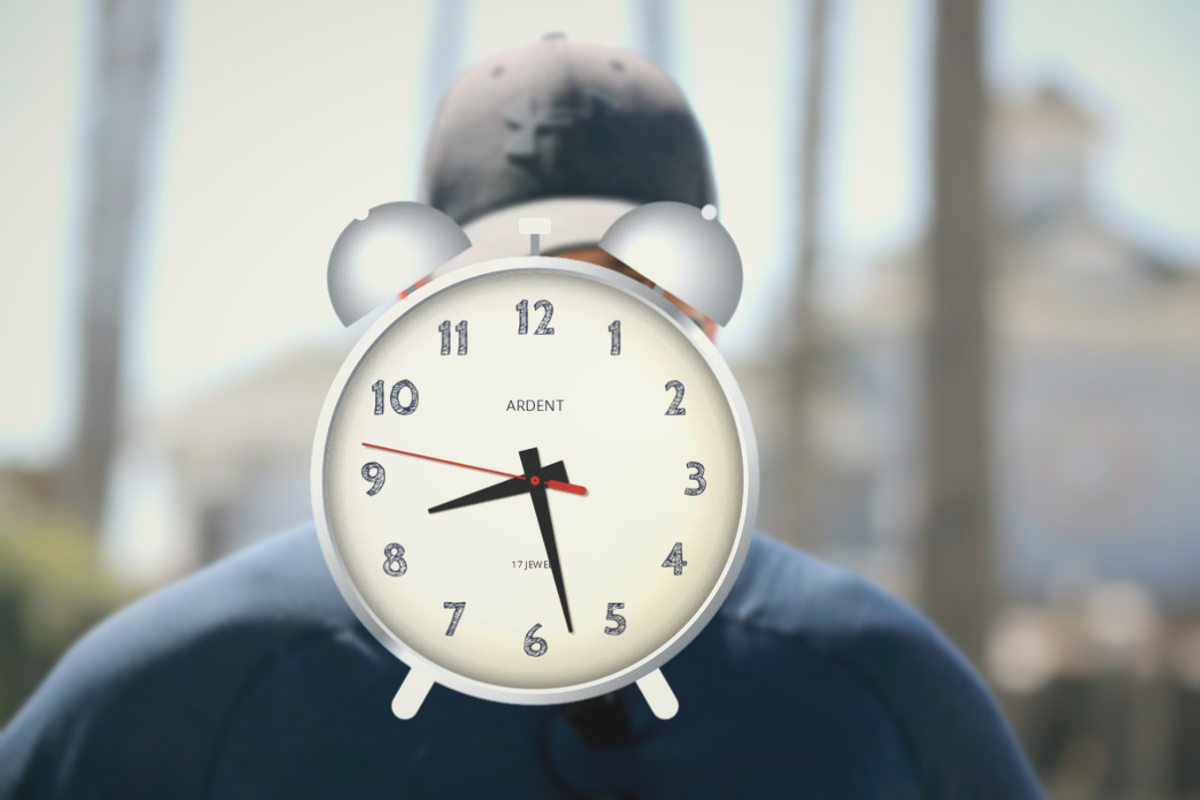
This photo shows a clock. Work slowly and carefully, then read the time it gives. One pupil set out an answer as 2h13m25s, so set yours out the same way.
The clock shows 8h27m47s
